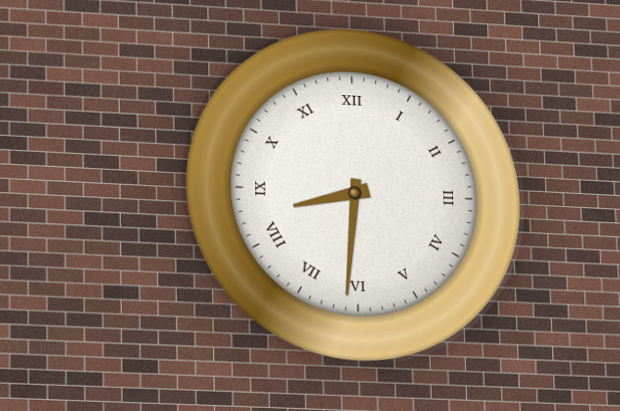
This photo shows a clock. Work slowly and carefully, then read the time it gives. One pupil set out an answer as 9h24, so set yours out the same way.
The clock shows 8h31
